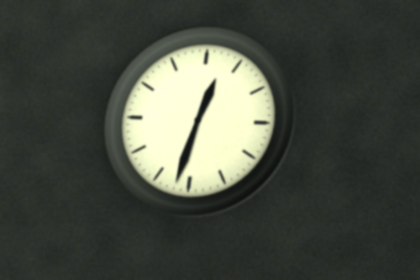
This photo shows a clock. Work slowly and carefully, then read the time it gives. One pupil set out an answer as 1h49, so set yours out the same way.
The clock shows 12h32
